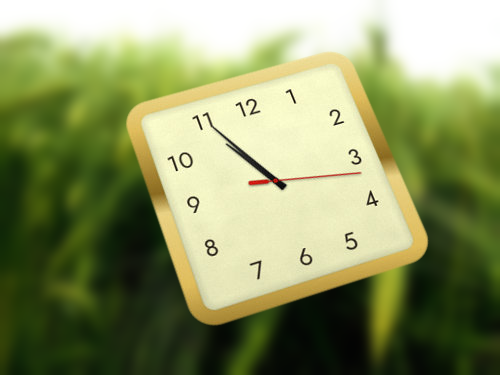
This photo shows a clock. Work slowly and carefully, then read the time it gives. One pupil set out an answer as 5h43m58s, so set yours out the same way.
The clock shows 10h55m17s
